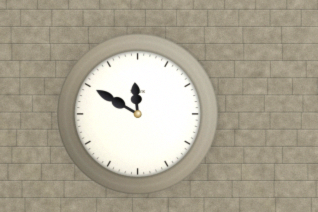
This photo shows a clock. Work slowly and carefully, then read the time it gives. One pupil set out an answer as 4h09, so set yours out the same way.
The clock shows 11h50
